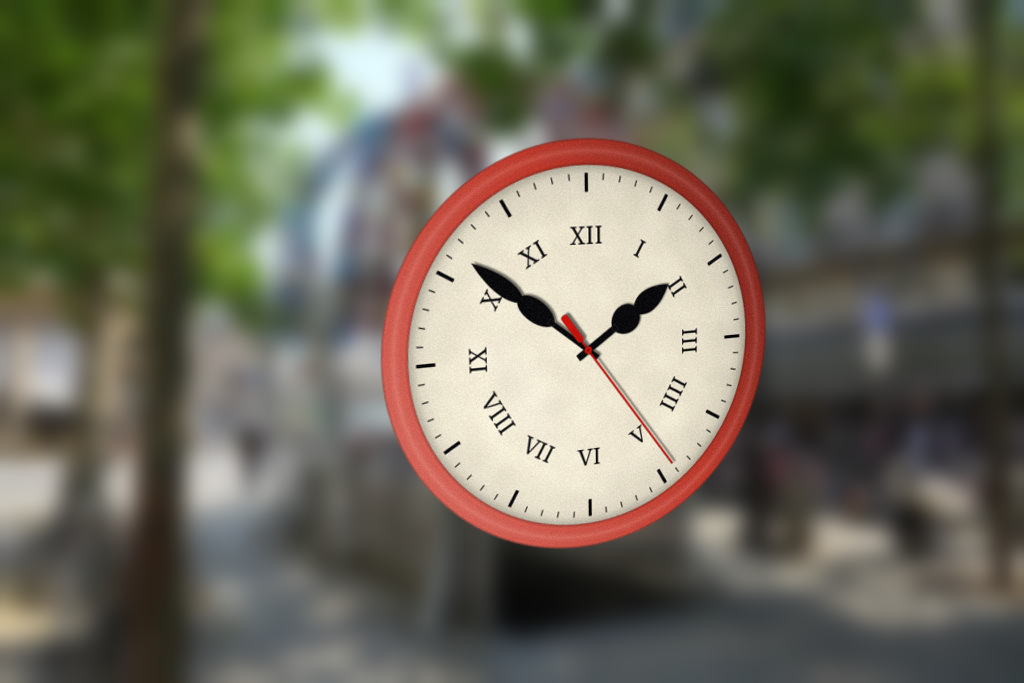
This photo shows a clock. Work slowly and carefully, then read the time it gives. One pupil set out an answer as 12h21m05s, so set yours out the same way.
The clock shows 1h51m24s
